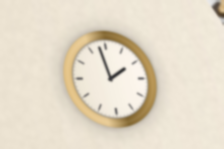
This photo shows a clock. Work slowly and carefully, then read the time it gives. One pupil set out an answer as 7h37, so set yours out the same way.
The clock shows 1h58
